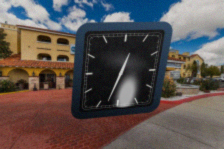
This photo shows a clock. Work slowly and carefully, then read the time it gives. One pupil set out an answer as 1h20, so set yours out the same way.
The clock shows 12h33
